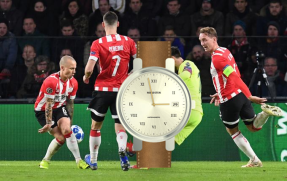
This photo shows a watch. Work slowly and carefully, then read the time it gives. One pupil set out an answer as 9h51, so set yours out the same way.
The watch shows 2h58
